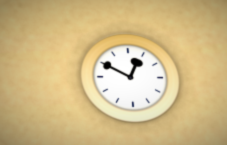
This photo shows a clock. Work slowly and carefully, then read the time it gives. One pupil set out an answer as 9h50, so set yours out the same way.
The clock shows 12h50
